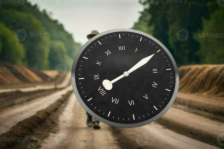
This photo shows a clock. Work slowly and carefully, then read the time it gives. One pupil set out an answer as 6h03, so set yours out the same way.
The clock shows 8h10
